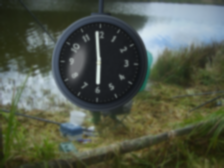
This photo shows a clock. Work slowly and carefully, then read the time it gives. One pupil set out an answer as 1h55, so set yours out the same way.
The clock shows 5h59
